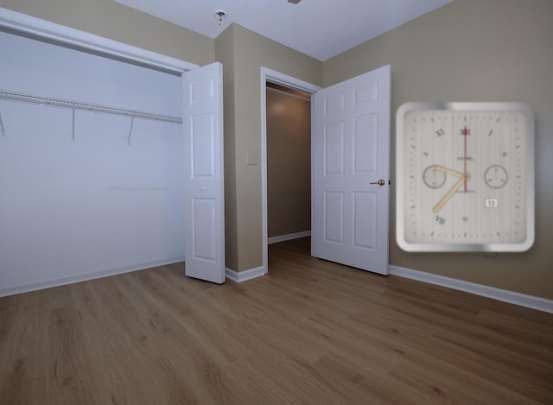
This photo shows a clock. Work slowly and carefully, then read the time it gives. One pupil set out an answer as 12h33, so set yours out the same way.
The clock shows 9h37
